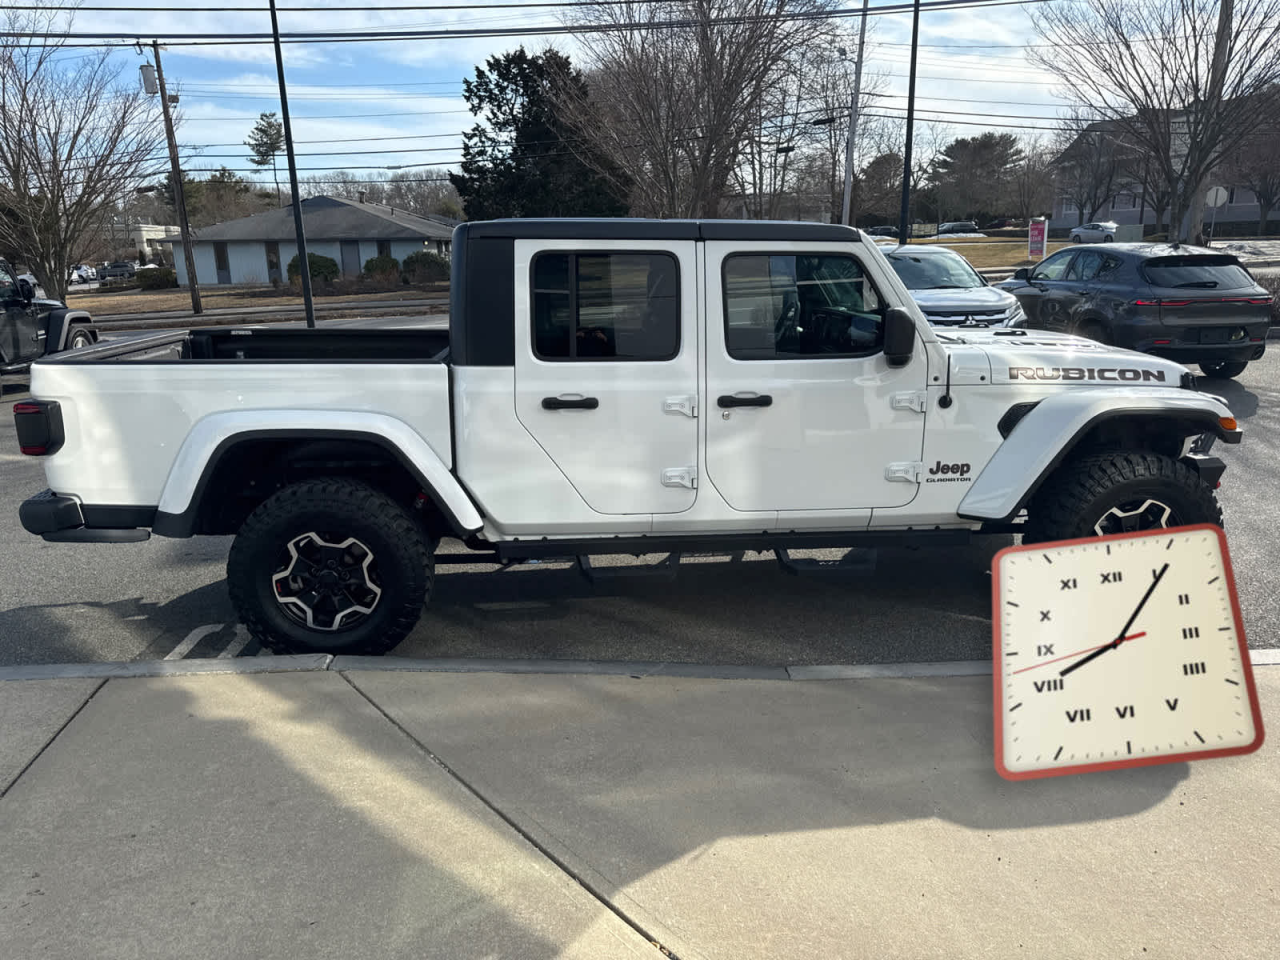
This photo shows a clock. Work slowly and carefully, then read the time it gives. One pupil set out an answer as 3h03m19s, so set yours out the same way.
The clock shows 8h05m43s
